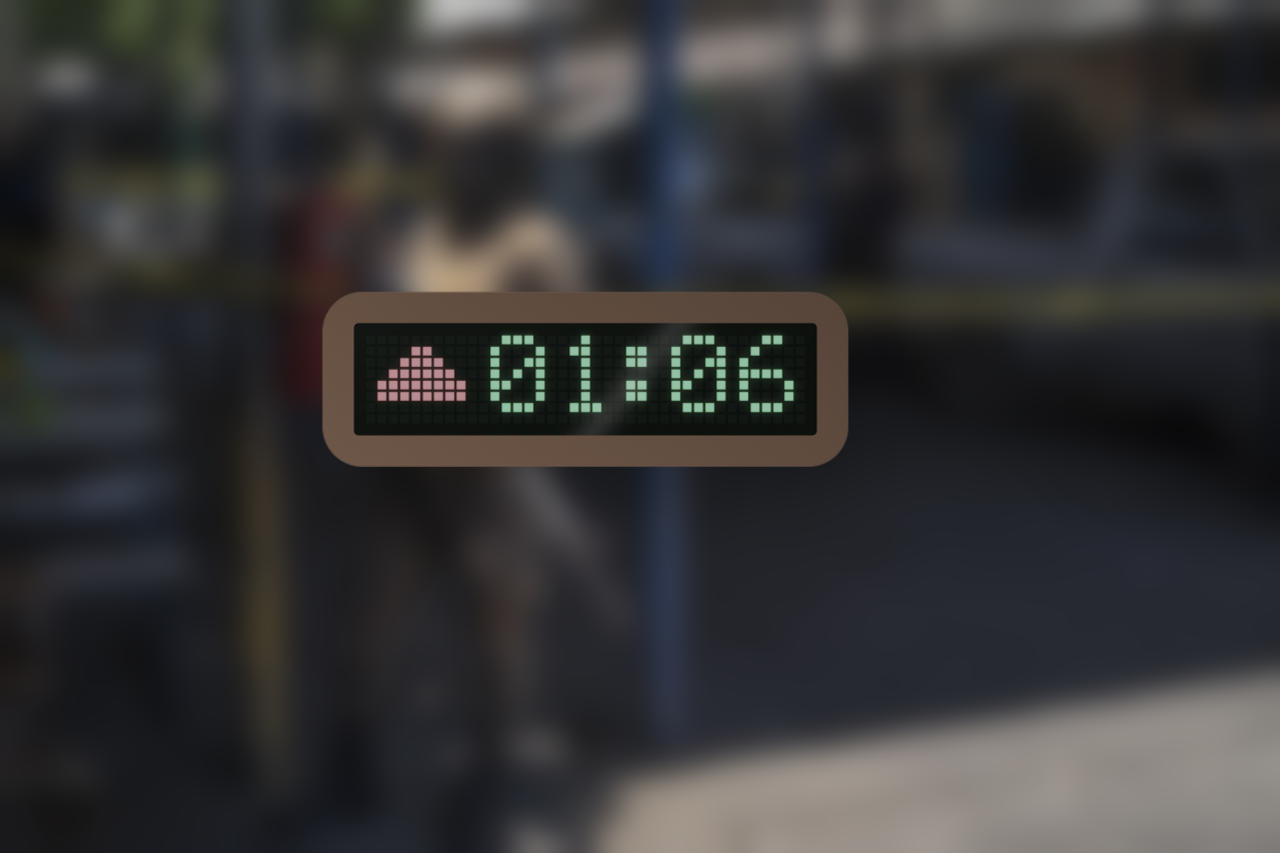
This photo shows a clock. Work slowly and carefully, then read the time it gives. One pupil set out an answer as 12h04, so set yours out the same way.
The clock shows 1h06
